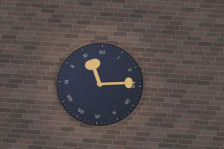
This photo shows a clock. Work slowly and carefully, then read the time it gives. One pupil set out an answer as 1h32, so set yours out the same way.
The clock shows 11h14
